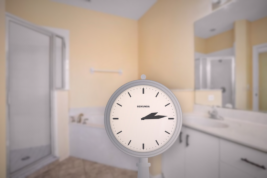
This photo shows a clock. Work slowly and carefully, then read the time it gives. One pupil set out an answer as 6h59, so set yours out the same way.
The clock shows 2h14
